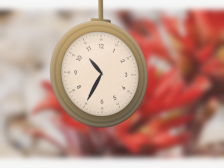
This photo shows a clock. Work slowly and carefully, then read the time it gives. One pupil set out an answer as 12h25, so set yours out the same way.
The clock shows 10h35
